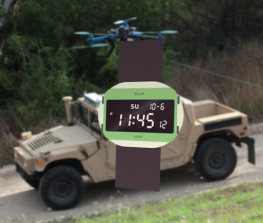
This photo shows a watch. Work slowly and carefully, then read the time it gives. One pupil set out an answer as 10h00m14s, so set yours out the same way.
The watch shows 11h45m12s
